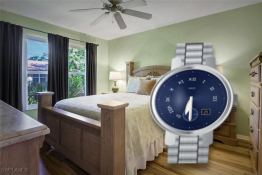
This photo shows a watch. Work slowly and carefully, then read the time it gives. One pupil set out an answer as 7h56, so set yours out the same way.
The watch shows 6h30
